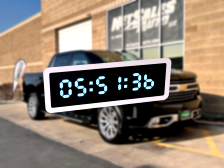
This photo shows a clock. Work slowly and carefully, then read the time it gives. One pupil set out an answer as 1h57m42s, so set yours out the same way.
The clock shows 5h51m36s
